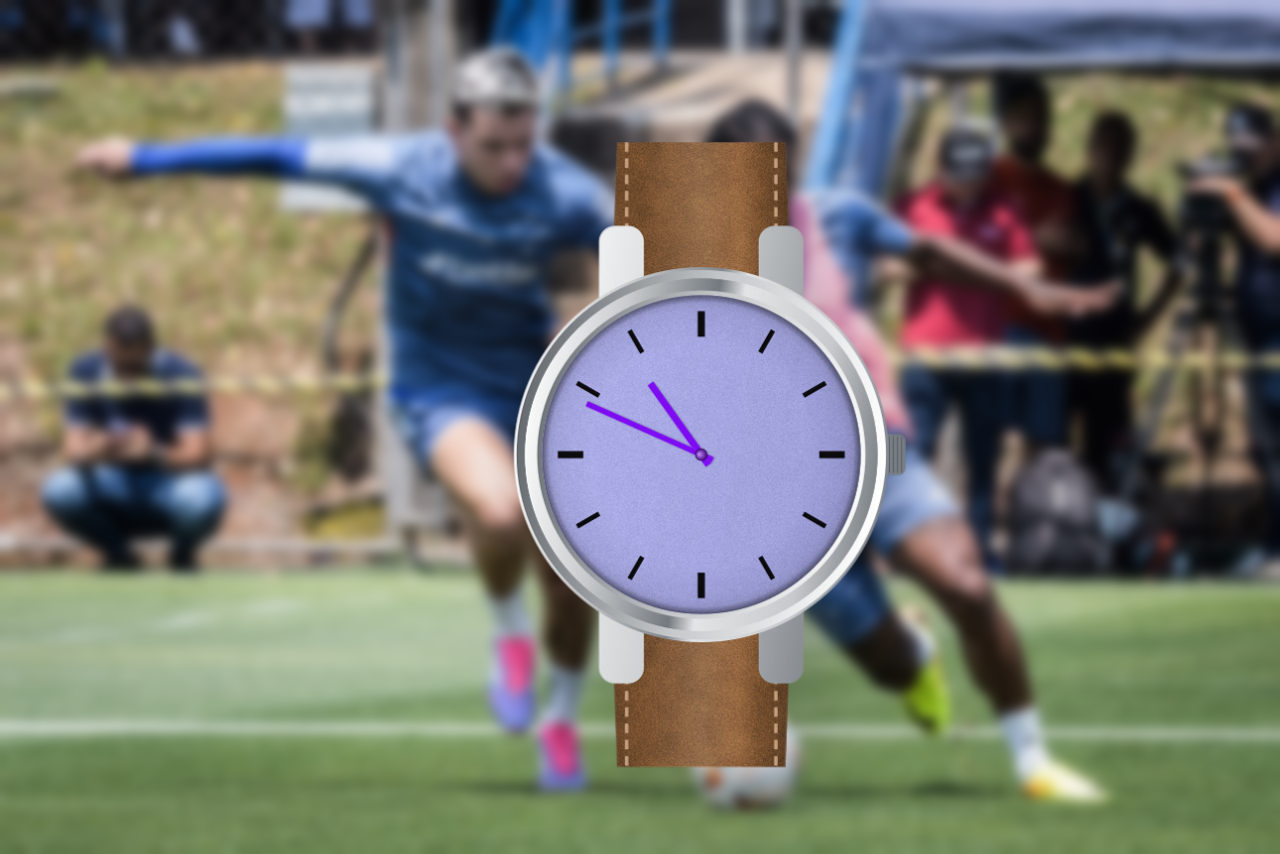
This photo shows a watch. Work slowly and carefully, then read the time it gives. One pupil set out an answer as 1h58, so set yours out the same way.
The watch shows 10h49
